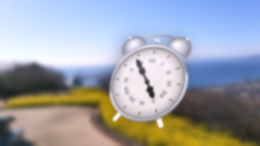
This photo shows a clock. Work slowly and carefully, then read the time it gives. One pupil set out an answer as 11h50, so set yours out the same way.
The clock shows 4h54
